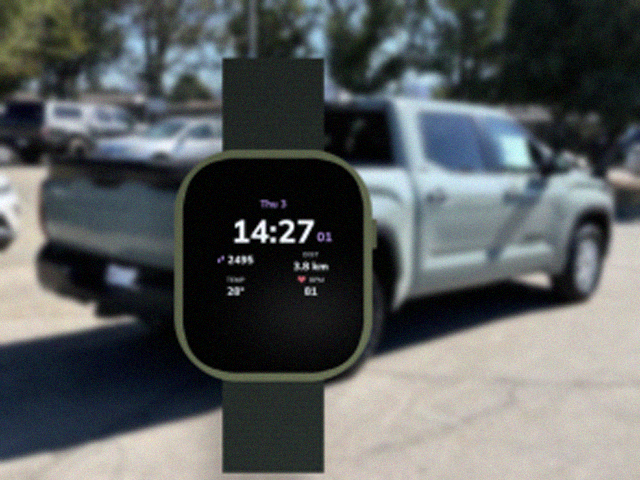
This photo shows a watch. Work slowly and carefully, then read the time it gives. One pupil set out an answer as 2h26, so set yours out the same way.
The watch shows 14h27
